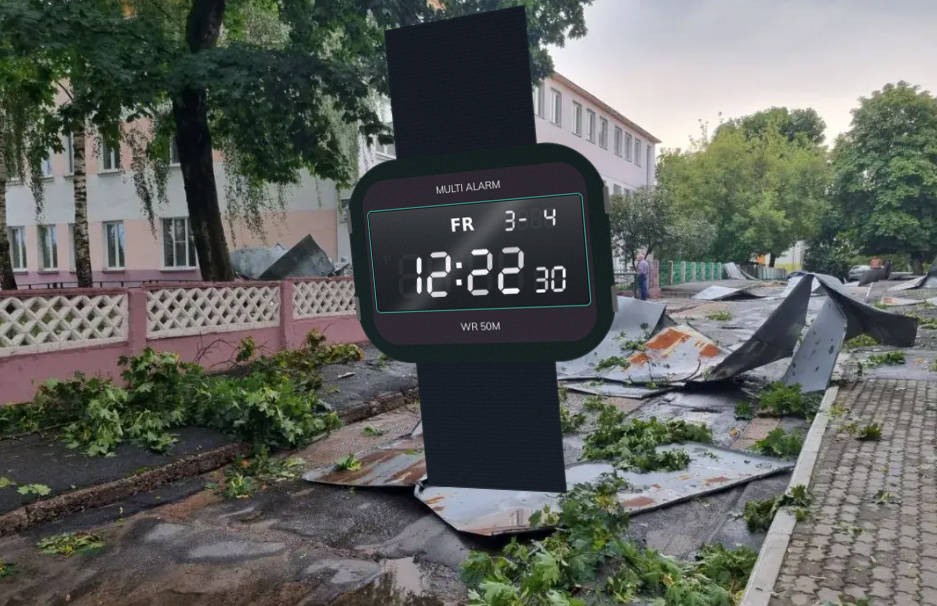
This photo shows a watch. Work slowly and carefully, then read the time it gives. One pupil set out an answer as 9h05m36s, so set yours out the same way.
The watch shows 12h22m30s
